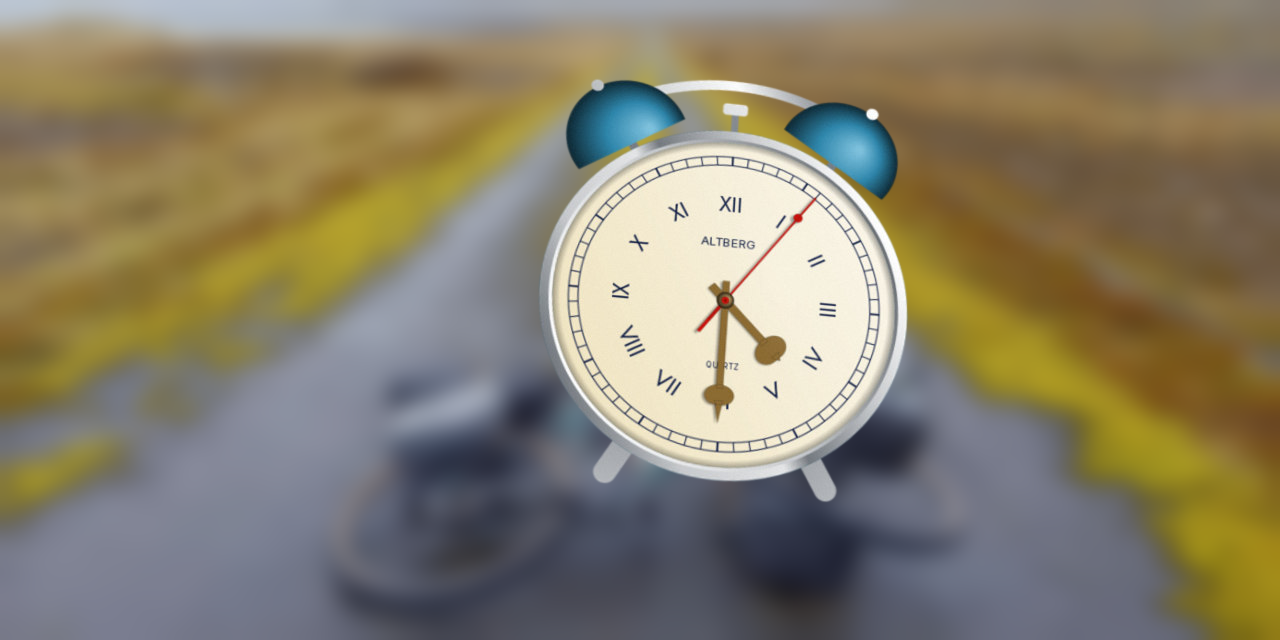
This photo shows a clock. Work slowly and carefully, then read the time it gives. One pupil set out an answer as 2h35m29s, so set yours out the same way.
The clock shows 4h30m06s
